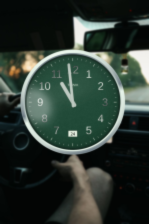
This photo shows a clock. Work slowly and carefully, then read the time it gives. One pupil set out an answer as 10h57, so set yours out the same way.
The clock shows 10h59
